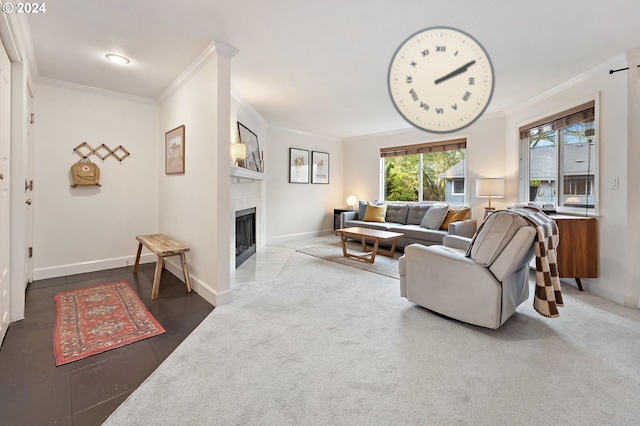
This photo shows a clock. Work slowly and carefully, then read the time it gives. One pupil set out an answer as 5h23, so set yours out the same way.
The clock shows 2h10
